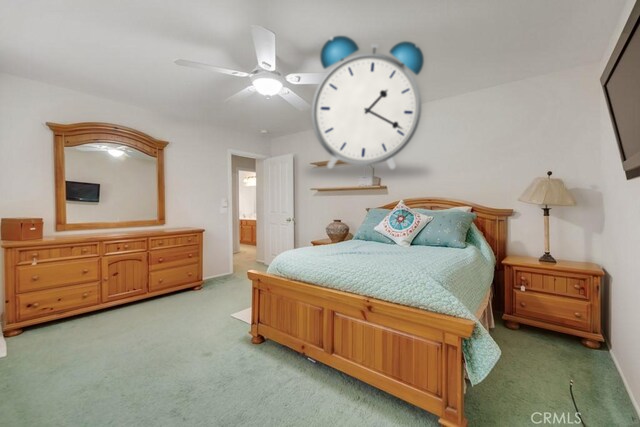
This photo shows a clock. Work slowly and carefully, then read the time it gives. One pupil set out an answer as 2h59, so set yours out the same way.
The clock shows 1h19
